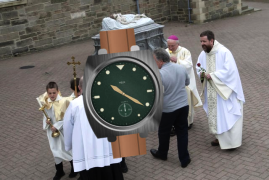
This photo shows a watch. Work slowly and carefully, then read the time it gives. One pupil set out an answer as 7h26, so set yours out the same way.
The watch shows 10h21
